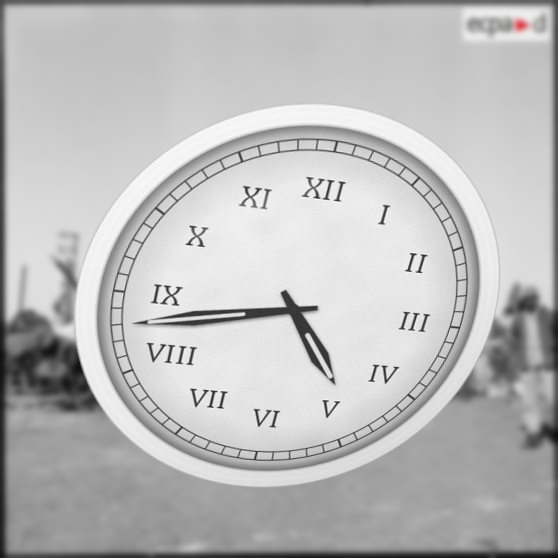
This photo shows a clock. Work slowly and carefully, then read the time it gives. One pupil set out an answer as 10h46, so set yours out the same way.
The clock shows 4h43
